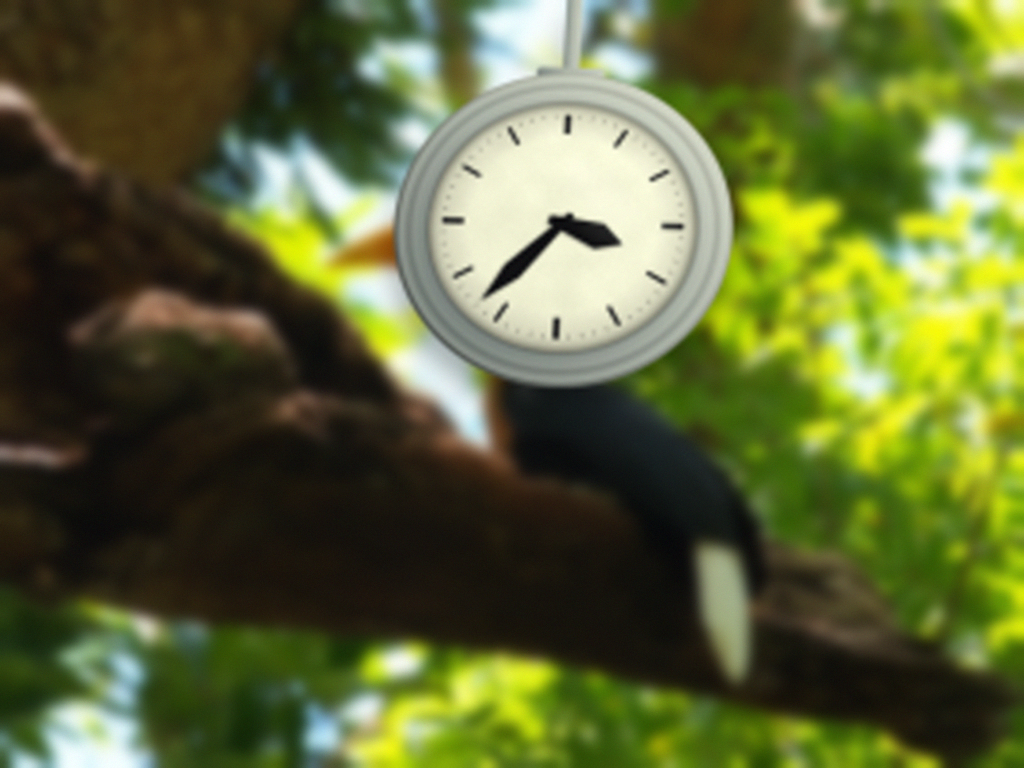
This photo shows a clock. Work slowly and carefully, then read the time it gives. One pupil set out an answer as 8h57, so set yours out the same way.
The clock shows 3h37
